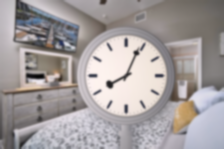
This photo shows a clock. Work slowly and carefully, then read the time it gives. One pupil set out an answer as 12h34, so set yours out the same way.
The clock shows 8h04
